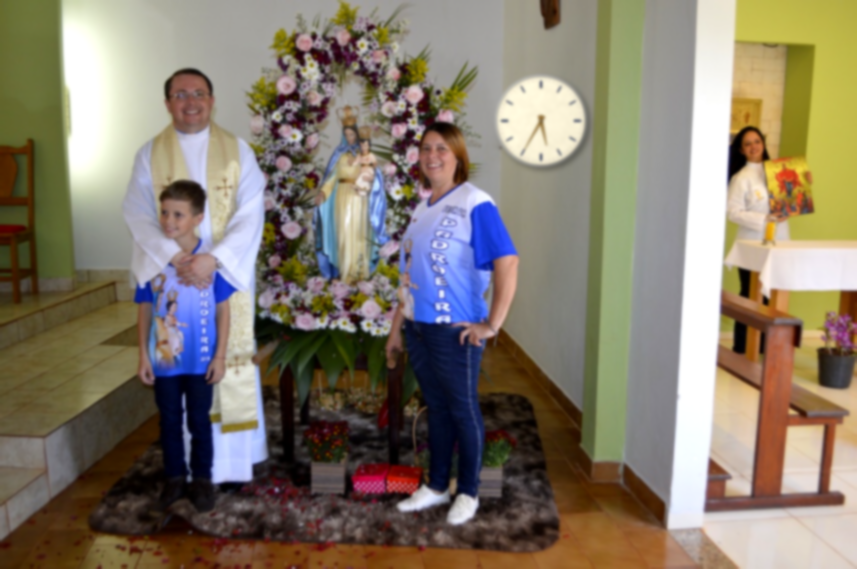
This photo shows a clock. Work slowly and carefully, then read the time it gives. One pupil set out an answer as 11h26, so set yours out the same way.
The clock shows 5h35
